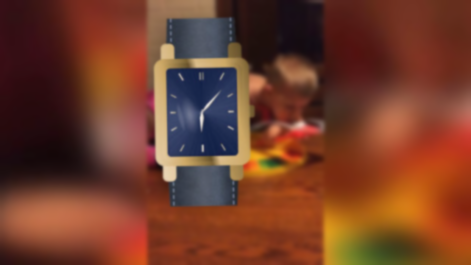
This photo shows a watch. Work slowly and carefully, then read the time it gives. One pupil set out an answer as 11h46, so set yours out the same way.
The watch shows 6h07
